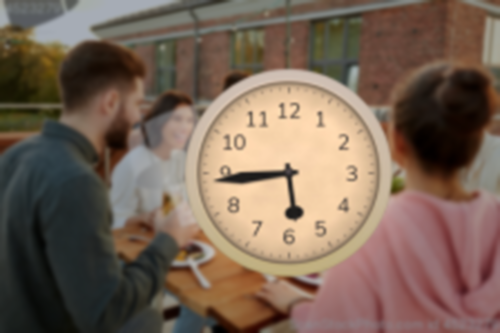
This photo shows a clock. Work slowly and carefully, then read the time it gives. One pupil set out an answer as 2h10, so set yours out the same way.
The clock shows 5h44
